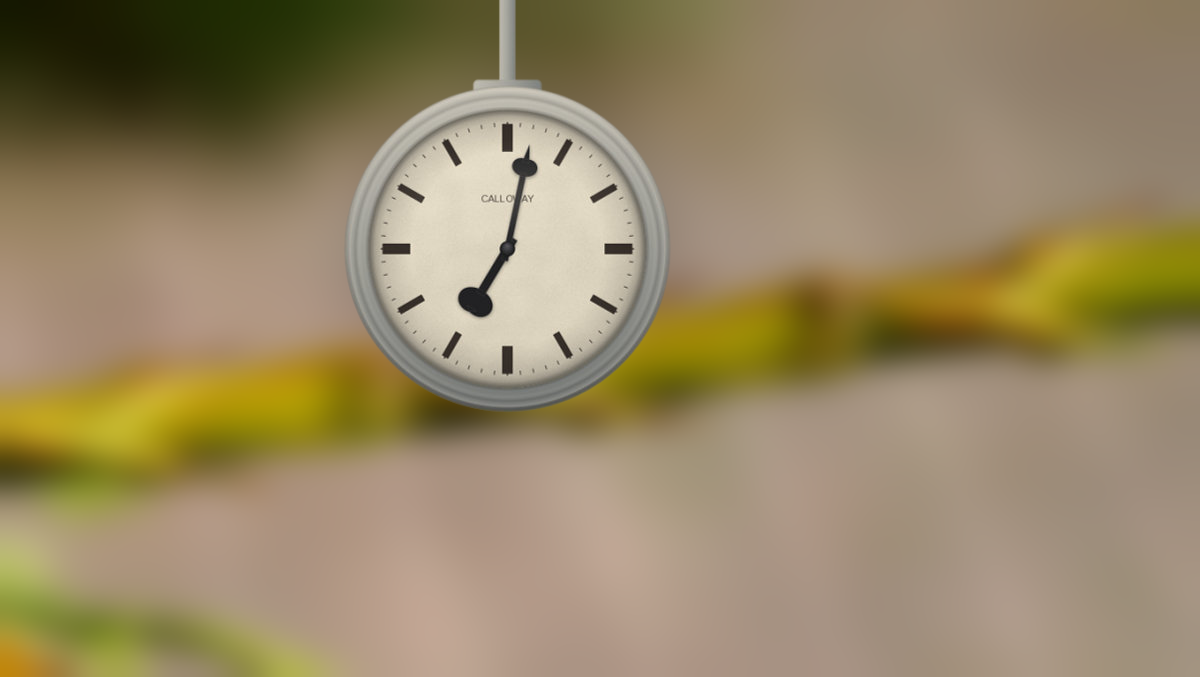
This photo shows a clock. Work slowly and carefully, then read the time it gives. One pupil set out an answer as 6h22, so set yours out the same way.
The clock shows 7h02
